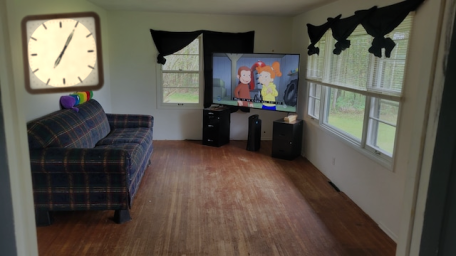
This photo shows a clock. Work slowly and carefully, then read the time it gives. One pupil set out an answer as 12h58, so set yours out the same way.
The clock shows 7h05
